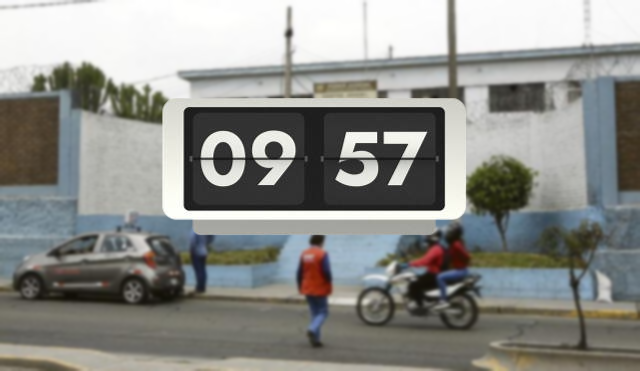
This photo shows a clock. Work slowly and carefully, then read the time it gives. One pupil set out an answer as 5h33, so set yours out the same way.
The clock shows 9h57
